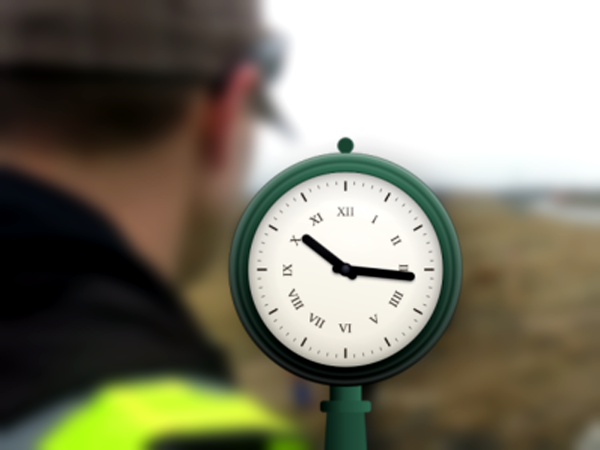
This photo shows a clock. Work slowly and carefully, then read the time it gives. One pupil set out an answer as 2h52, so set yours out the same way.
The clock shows 10h16
